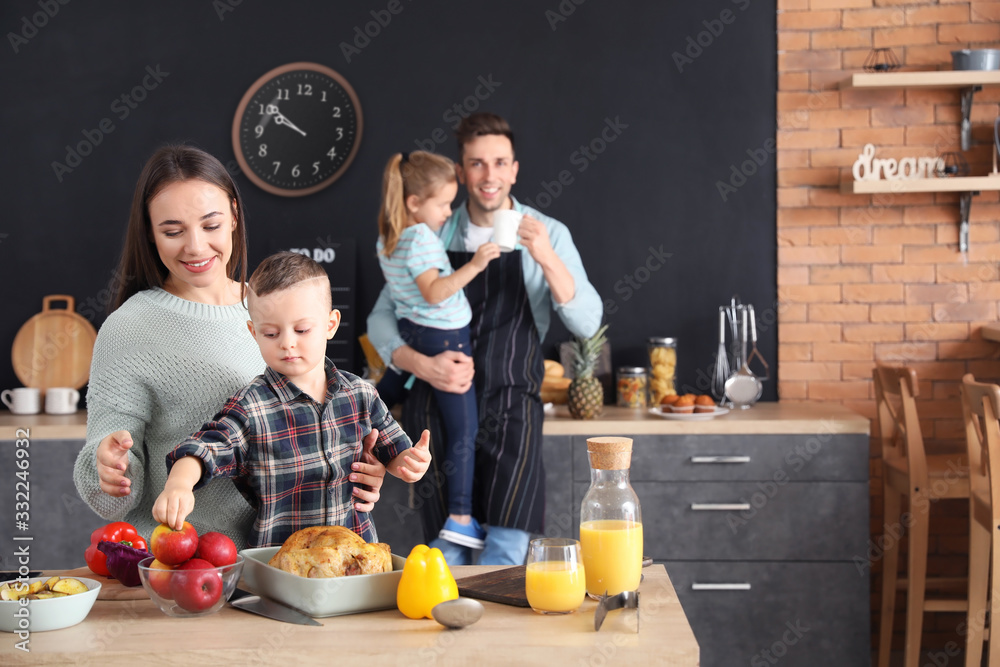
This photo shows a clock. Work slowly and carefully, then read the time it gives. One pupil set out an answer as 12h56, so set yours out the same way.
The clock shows 9h51
